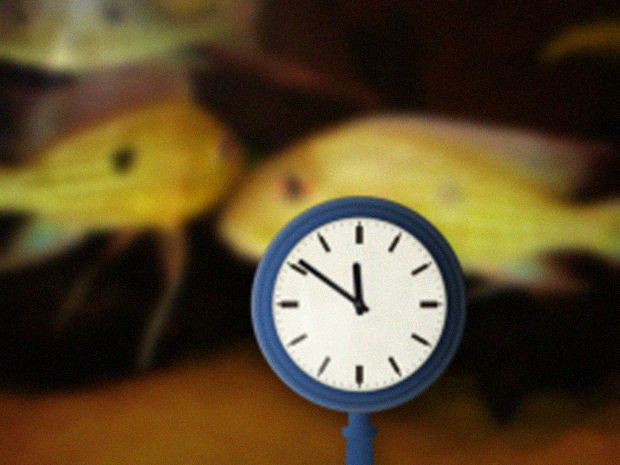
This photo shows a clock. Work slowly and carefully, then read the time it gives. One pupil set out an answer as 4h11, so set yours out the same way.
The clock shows 11h51
